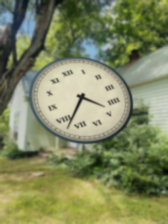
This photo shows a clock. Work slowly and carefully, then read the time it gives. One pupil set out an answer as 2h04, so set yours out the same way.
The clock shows 4h38
